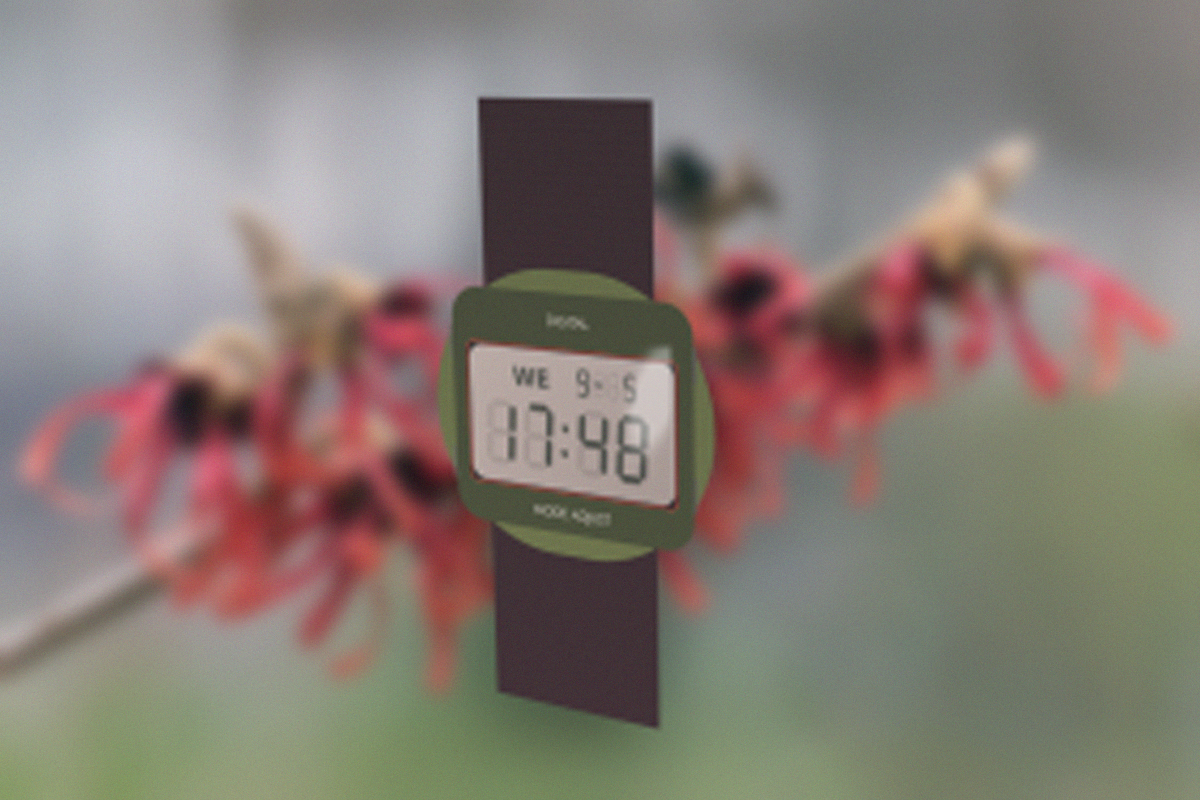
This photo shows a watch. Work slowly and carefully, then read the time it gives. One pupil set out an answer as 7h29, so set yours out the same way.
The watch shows 17h48
